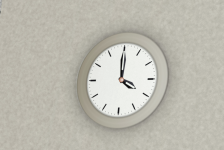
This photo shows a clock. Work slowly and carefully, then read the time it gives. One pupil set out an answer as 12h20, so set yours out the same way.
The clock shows 4h00
